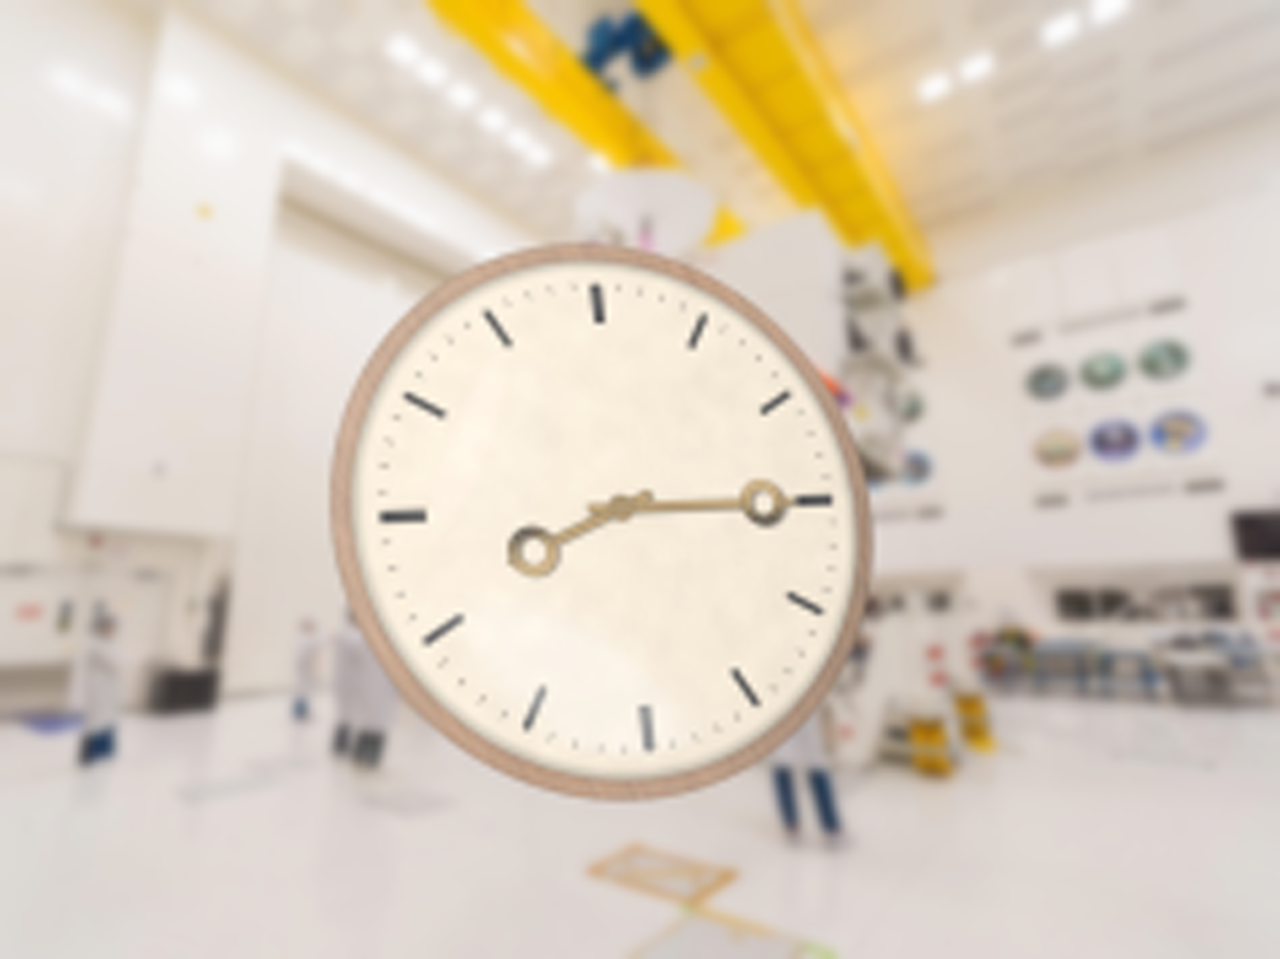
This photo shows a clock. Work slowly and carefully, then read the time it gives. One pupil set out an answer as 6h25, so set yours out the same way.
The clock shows 8h15
